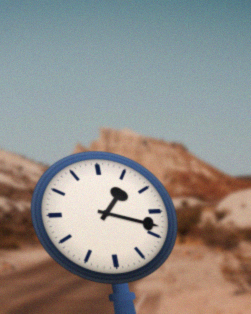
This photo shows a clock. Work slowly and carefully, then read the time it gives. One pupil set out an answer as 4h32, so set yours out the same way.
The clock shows 1h18
